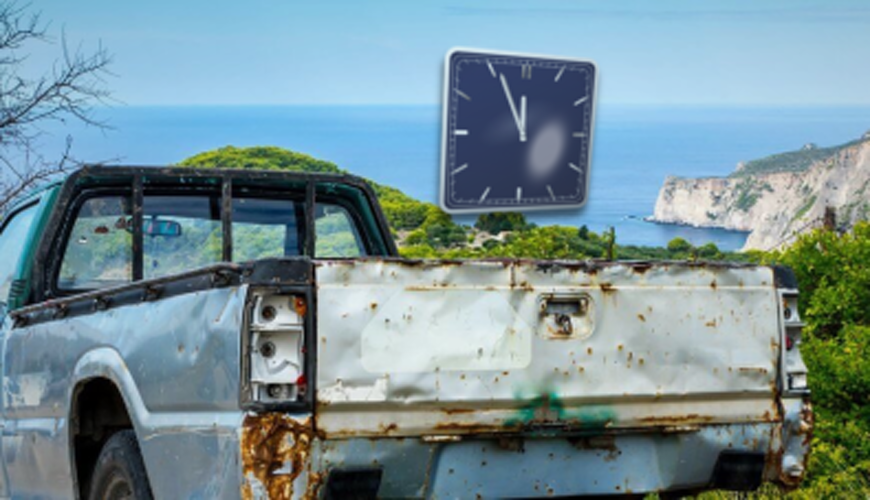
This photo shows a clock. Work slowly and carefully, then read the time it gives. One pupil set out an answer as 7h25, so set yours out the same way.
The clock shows 11h56
